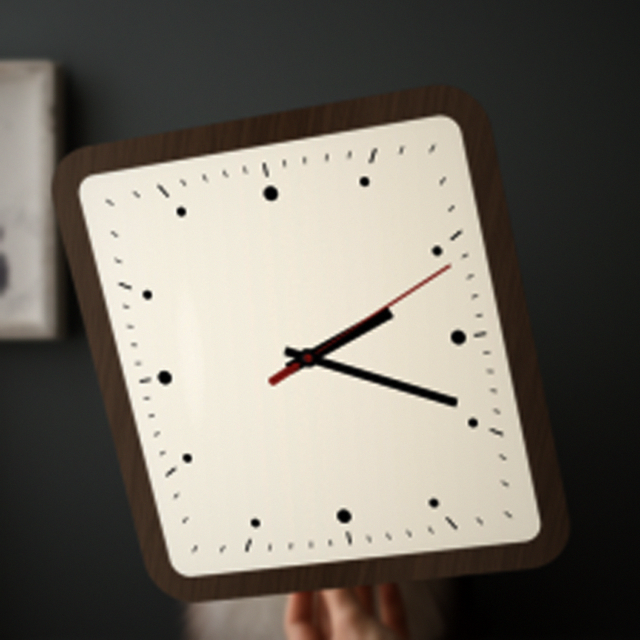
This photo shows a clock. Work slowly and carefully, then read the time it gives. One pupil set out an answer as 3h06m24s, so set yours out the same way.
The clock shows 2h19m11s
